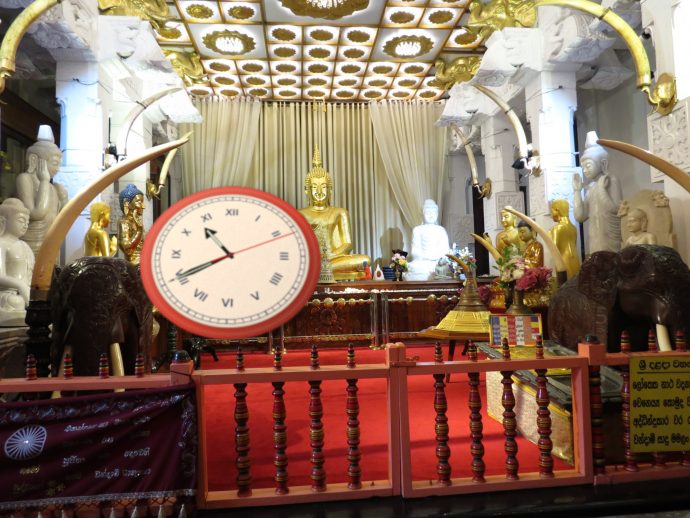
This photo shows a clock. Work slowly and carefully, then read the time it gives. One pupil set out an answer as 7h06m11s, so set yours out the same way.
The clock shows 10h40m11s
